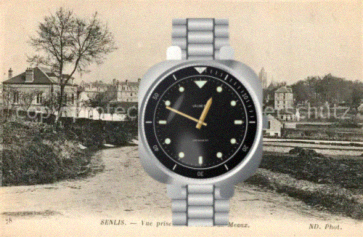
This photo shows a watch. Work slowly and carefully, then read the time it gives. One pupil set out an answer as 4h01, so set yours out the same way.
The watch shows 12h49
